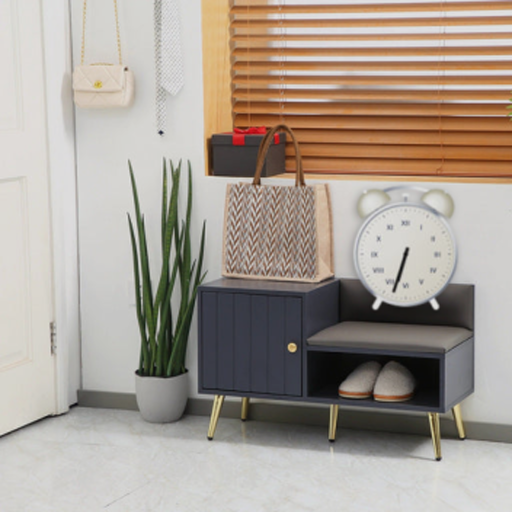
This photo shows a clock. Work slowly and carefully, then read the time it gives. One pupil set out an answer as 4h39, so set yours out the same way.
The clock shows 6h33
